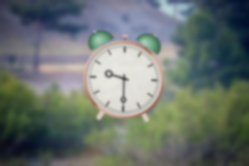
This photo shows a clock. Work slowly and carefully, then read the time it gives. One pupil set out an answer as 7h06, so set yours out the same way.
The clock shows 9h30
